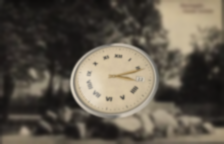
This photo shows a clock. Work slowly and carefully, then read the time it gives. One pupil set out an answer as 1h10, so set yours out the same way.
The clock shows 3h11
